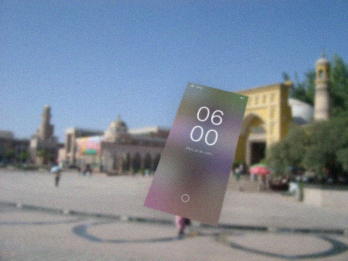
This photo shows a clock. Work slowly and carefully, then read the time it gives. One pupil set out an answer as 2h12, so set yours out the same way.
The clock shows 6h00
